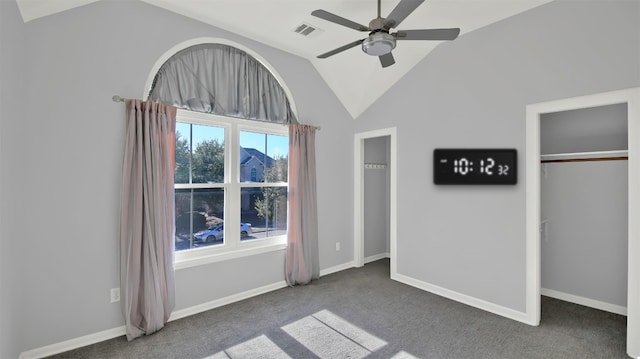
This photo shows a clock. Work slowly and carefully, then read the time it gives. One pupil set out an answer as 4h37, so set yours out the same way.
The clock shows 10h12
